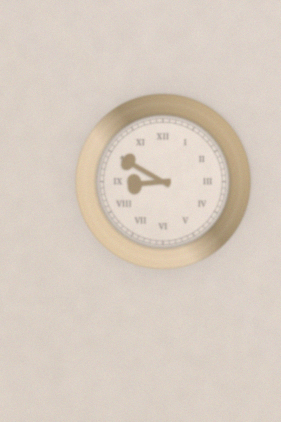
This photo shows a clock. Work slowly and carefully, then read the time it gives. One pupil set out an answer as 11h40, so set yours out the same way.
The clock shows 8h50
